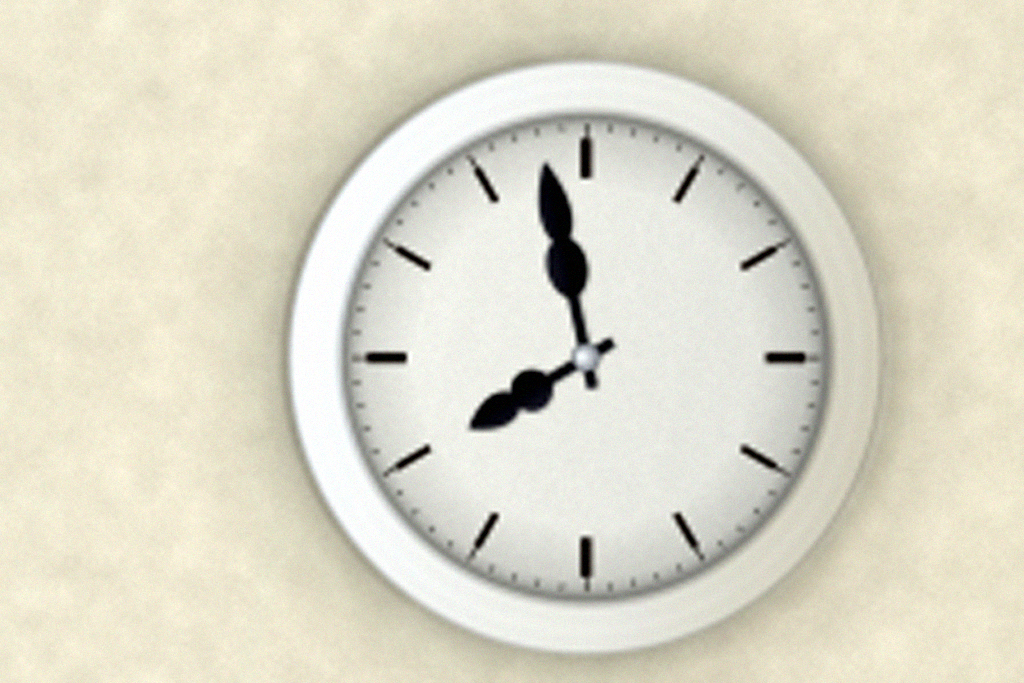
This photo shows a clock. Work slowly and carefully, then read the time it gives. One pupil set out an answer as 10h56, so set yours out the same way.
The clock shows 7h58
